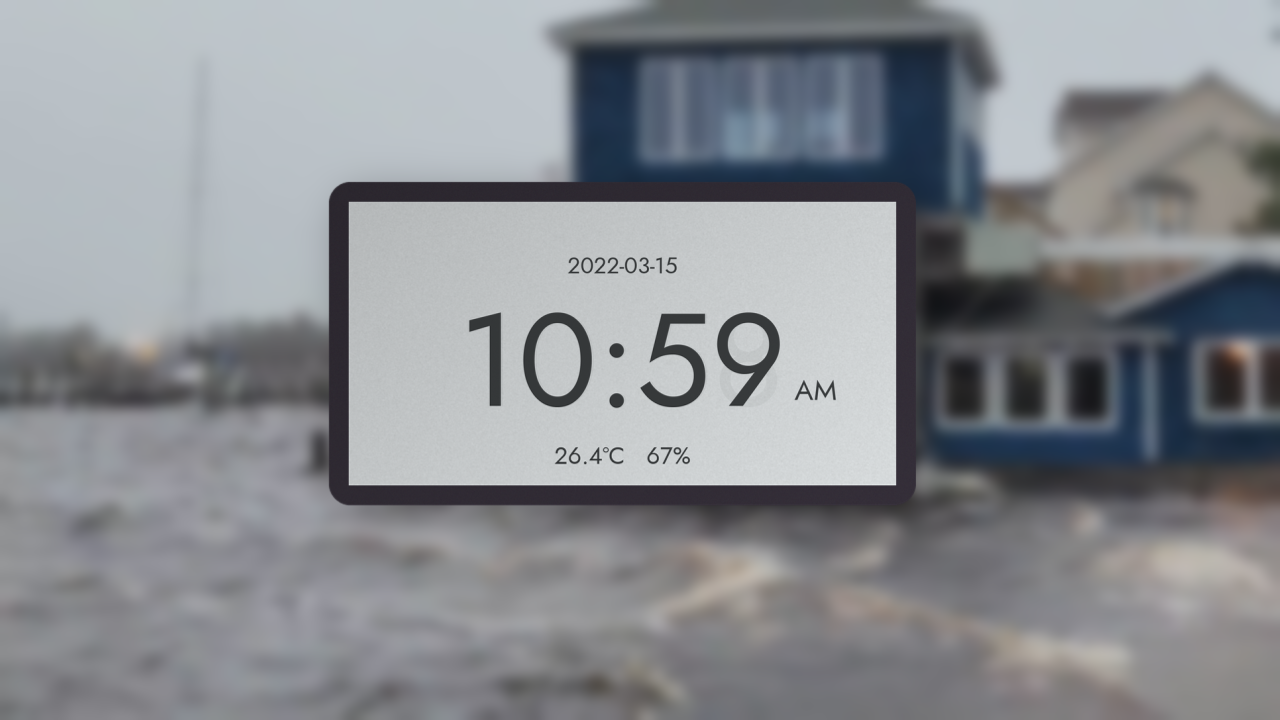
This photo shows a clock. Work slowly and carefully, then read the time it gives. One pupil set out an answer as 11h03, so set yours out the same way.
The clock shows 10h59
